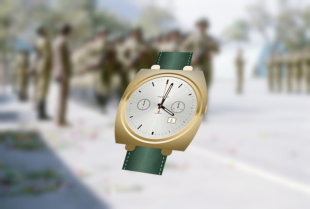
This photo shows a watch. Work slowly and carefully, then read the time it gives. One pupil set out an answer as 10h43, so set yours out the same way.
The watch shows 4h02
